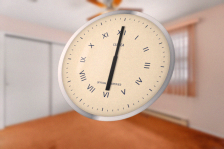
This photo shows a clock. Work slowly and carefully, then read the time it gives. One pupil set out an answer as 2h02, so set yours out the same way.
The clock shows 6h00
